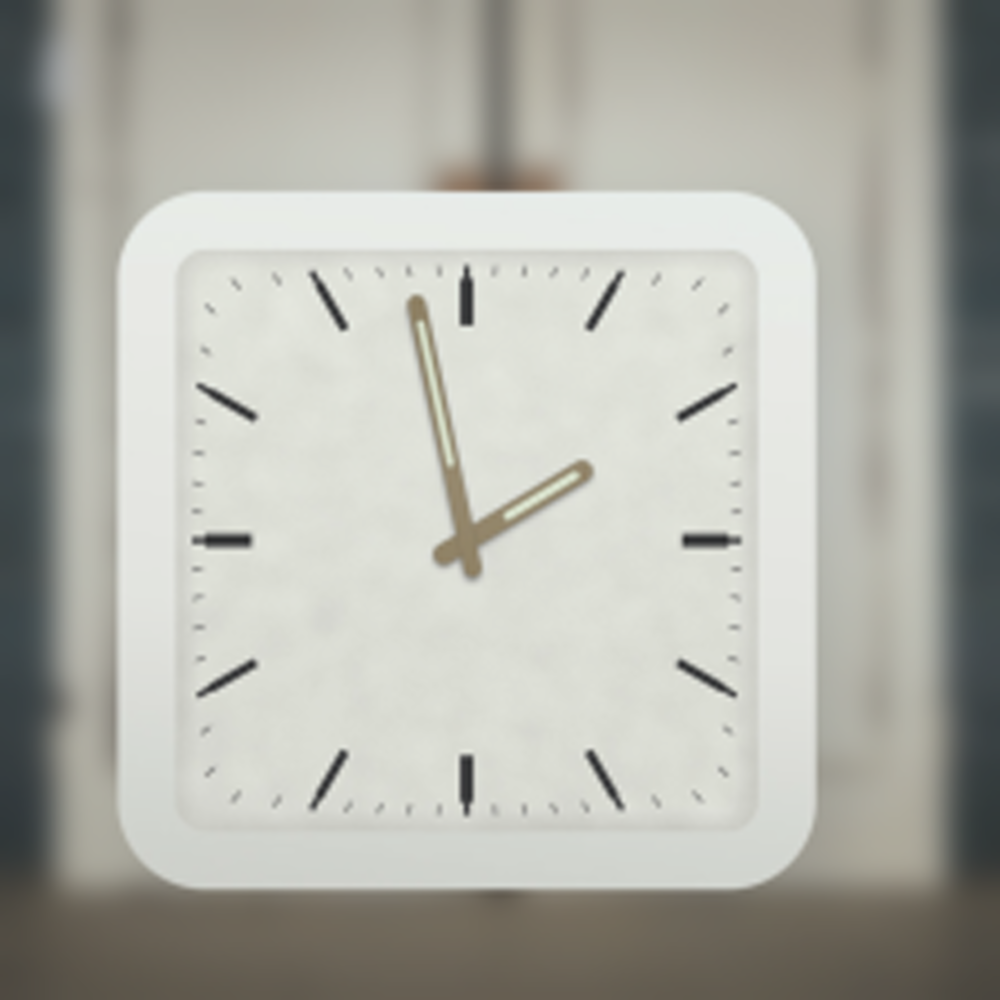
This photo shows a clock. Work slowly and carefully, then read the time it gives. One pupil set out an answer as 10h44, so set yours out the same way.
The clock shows 1h58
